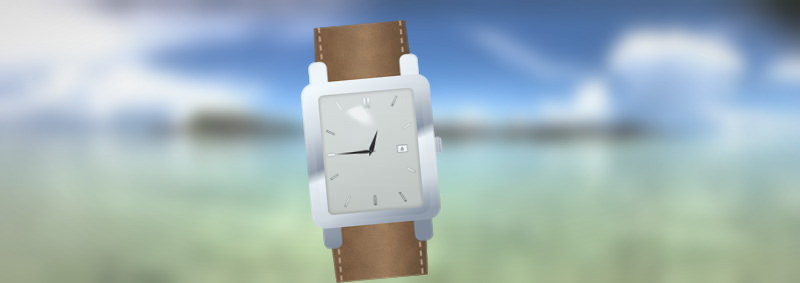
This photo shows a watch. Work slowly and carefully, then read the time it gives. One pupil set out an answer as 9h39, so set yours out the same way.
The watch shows 12h45
